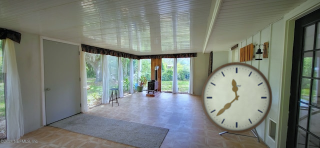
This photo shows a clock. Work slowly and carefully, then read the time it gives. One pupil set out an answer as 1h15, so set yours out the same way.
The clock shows 11h38
